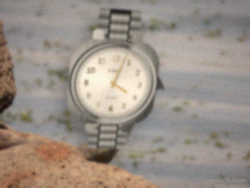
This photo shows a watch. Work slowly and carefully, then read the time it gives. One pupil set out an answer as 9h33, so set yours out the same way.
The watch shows 4h03
